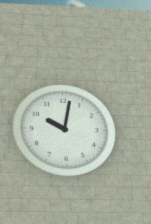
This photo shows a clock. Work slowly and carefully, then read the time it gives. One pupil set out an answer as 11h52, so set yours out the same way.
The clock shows 10h02
